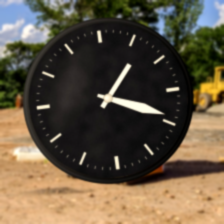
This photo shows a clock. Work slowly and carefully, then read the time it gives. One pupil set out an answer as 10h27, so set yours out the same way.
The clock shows 1h19
